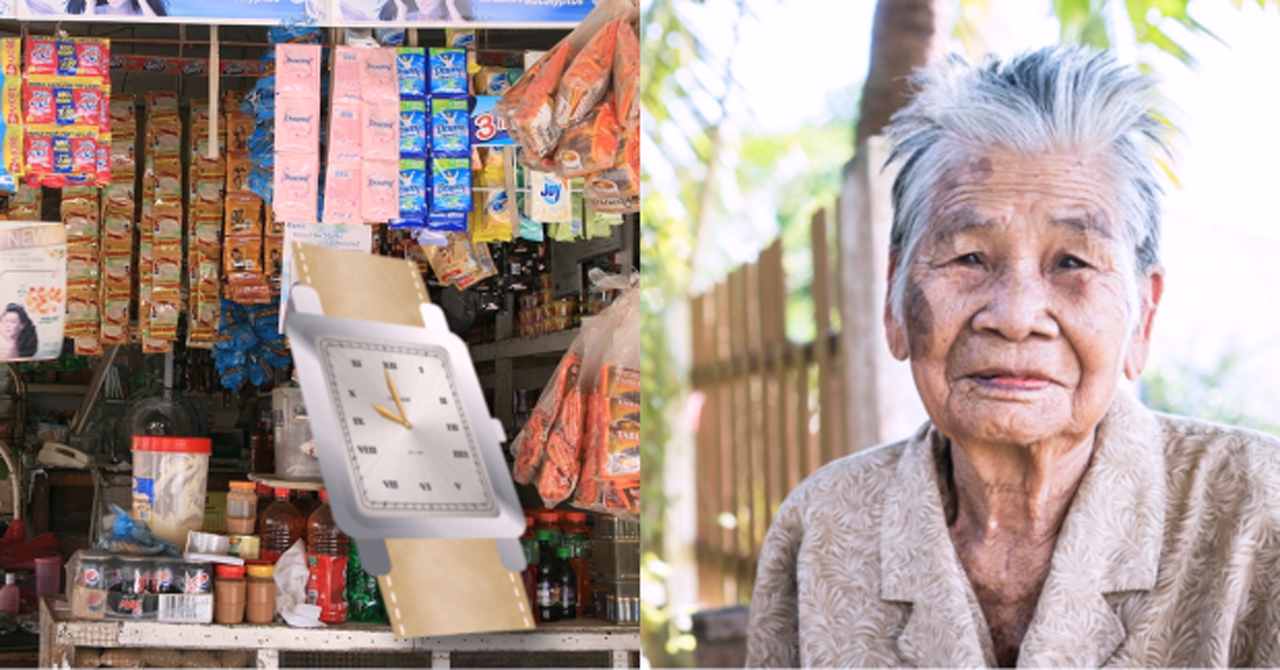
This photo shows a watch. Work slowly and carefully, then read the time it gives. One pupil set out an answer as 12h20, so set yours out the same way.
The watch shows 9h59
